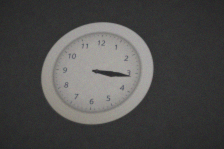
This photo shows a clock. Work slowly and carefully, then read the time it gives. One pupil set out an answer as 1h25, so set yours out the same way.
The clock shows 3h16
